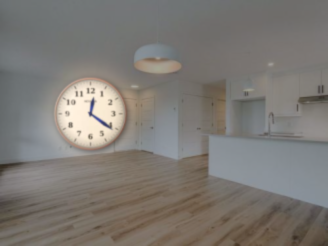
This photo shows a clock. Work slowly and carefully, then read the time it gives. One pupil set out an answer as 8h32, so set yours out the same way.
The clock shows 12h21
